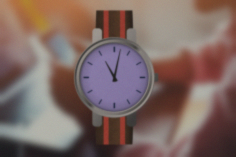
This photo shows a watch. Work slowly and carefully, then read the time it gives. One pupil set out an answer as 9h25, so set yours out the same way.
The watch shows 11h02
